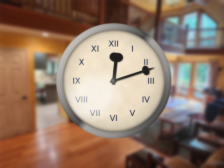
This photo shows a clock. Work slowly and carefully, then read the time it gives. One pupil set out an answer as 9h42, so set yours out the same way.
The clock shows 12h12
